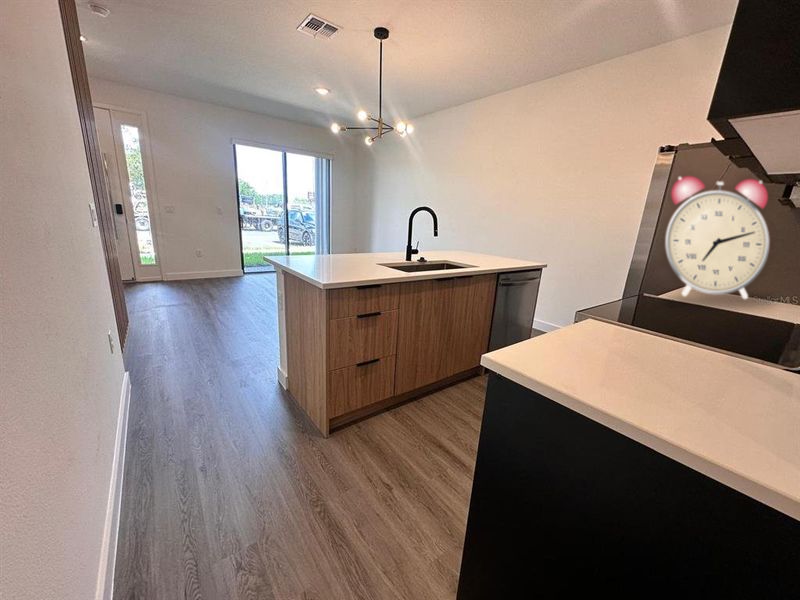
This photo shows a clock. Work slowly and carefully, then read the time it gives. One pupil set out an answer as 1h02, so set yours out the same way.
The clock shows 7h12
